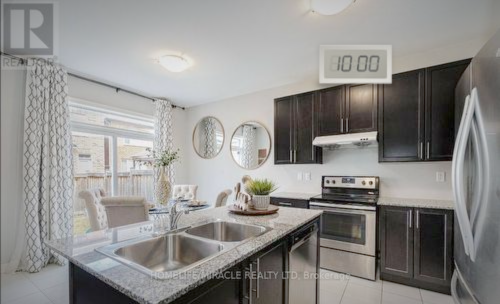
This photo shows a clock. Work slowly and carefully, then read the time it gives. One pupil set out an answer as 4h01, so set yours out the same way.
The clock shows 10h00
